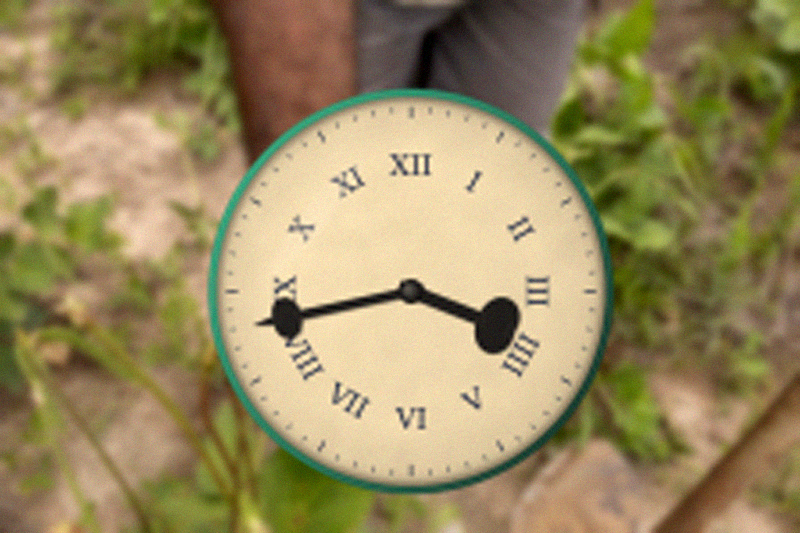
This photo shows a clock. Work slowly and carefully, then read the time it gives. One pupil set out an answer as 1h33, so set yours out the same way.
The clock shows 3h43
